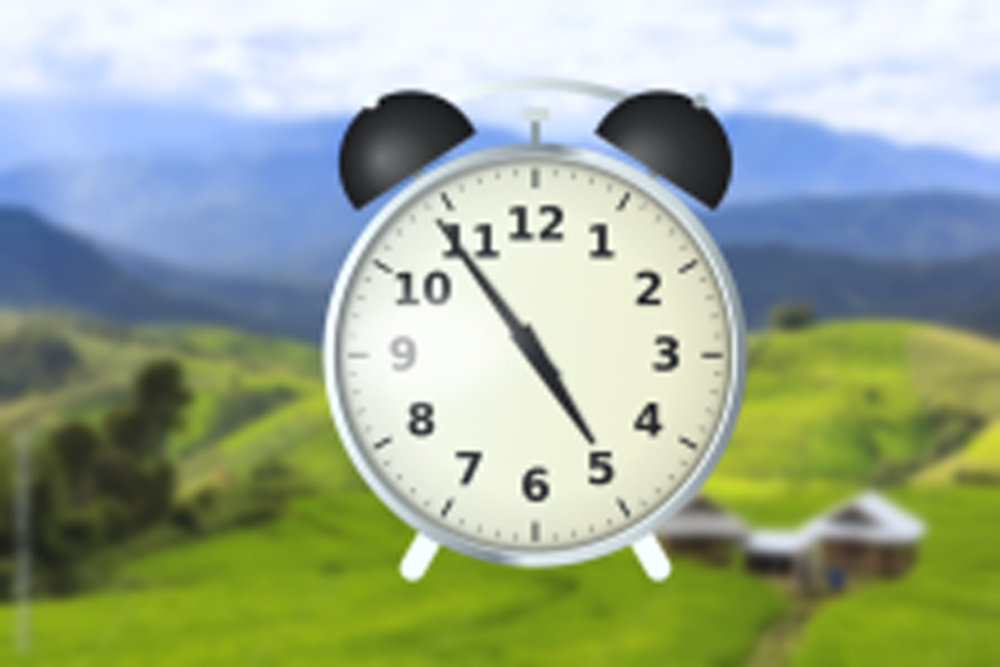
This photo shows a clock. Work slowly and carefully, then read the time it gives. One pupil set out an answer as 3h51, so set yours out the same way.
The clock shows 4h54
